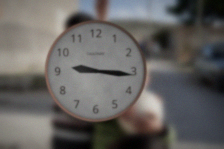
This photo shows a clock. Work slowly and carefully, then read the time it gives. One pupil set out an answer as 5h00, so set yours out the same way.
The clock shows 9h16
